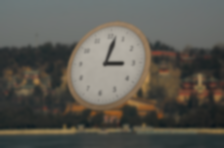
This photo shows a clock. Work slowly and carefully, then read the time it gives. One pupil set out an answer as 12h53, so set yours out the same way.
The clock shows 3h02
